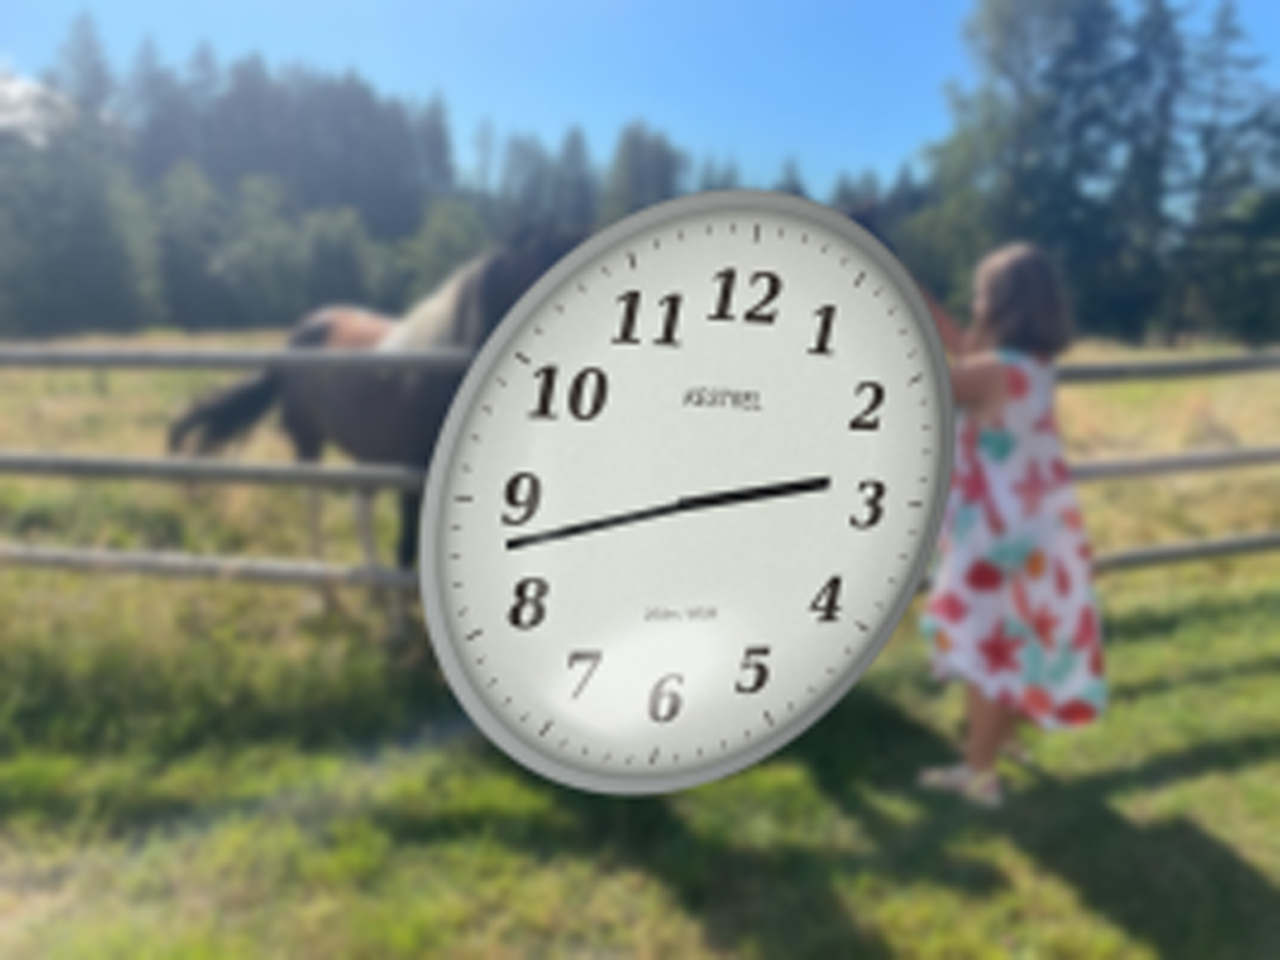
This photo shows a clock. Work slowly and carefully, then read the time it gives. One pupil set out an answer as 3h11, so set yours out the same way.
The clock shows 2h43
